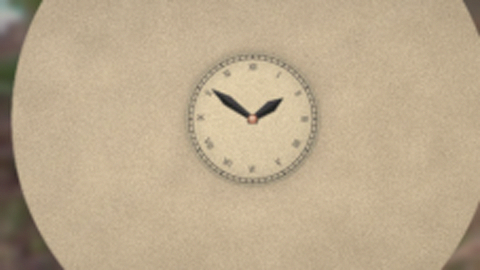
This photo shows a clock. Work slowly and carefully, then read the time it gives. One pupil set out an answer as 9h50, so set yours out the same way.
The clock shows 1h51
